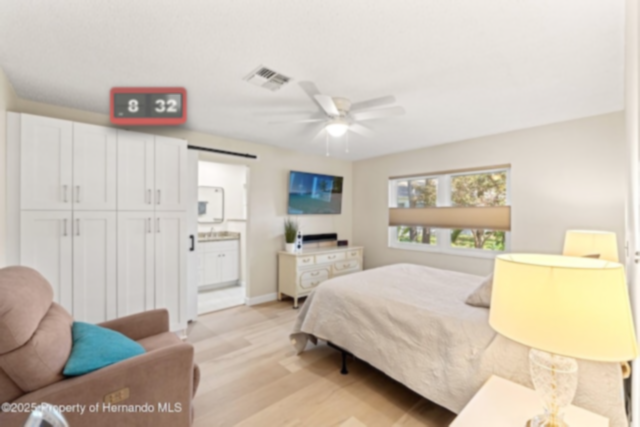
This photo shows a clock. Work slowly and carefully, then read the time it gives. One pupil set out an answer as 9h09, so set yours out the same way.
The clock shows 8h32
